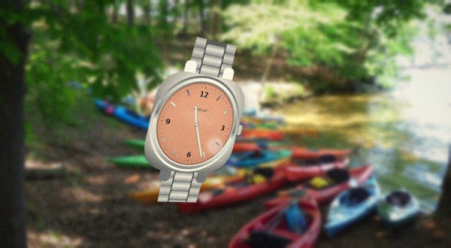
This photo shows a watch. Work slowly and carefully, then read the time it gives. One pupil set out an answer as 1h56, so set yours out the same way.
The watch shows 11h26
